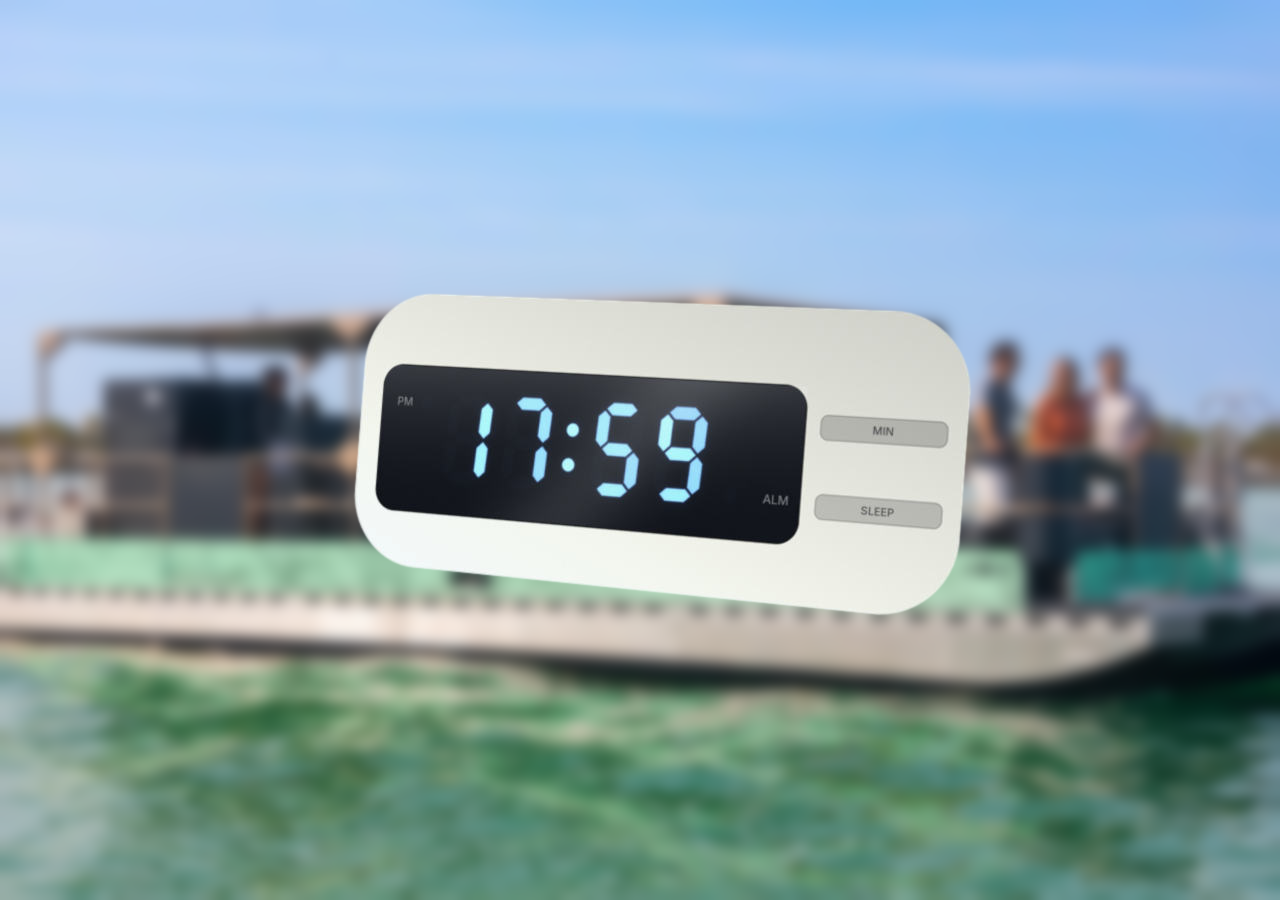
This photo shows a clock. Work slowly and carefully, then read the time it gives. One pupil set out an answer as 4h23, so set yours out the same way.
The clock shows 17h59
